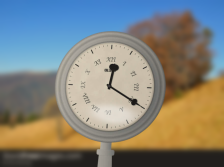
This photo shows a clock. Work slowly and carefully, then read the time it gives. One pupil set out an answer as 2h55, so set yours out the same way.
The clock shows 12h20
